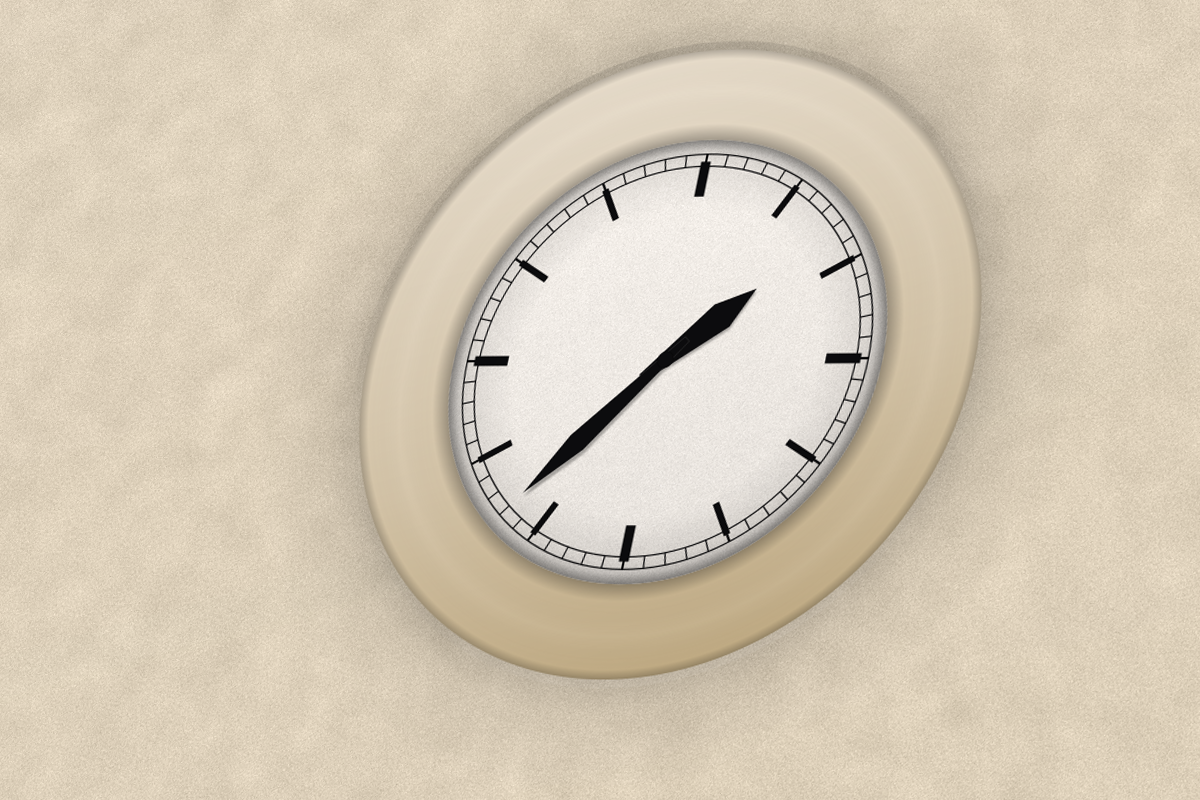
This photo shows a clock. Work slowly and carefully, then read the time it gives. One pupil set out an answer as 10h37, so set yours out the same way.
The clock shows 1h37
